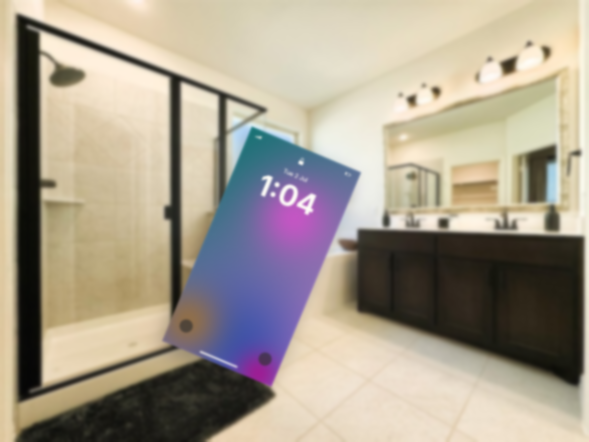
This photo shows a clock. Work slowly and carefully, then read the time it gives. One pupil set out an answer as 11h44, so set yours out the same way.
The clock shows 1h04
